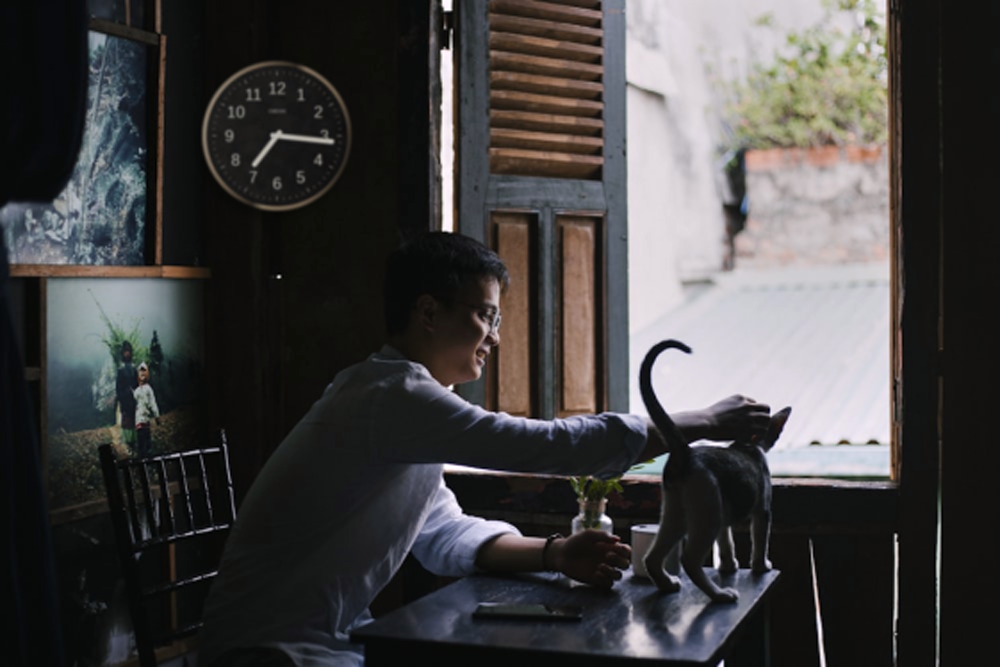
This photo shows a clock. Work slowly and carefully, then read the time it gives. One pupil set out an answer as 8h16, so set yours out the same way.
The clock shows 7h16
